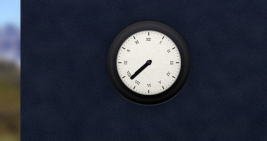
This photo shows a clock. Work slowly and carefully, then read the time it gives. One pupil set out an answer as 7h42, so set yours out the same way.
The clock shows 7h38
